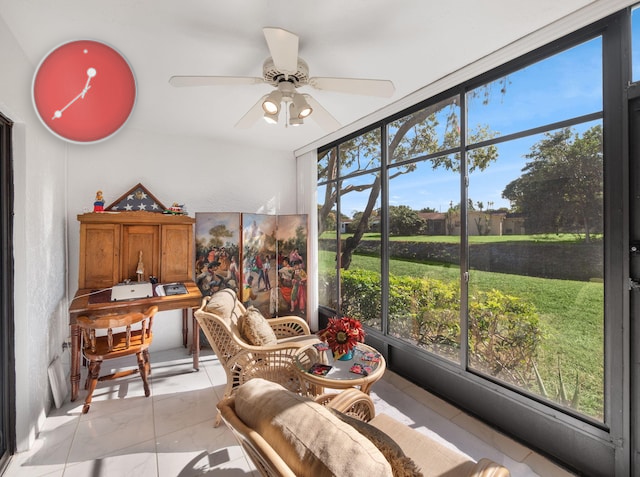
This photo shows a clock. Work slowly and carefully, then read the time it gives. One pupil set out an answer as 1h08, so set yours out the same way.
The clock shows 12h38
